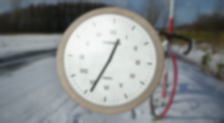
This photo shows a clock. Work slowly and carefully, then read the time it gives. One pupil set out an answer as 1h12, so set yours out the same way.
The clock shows 12h34
